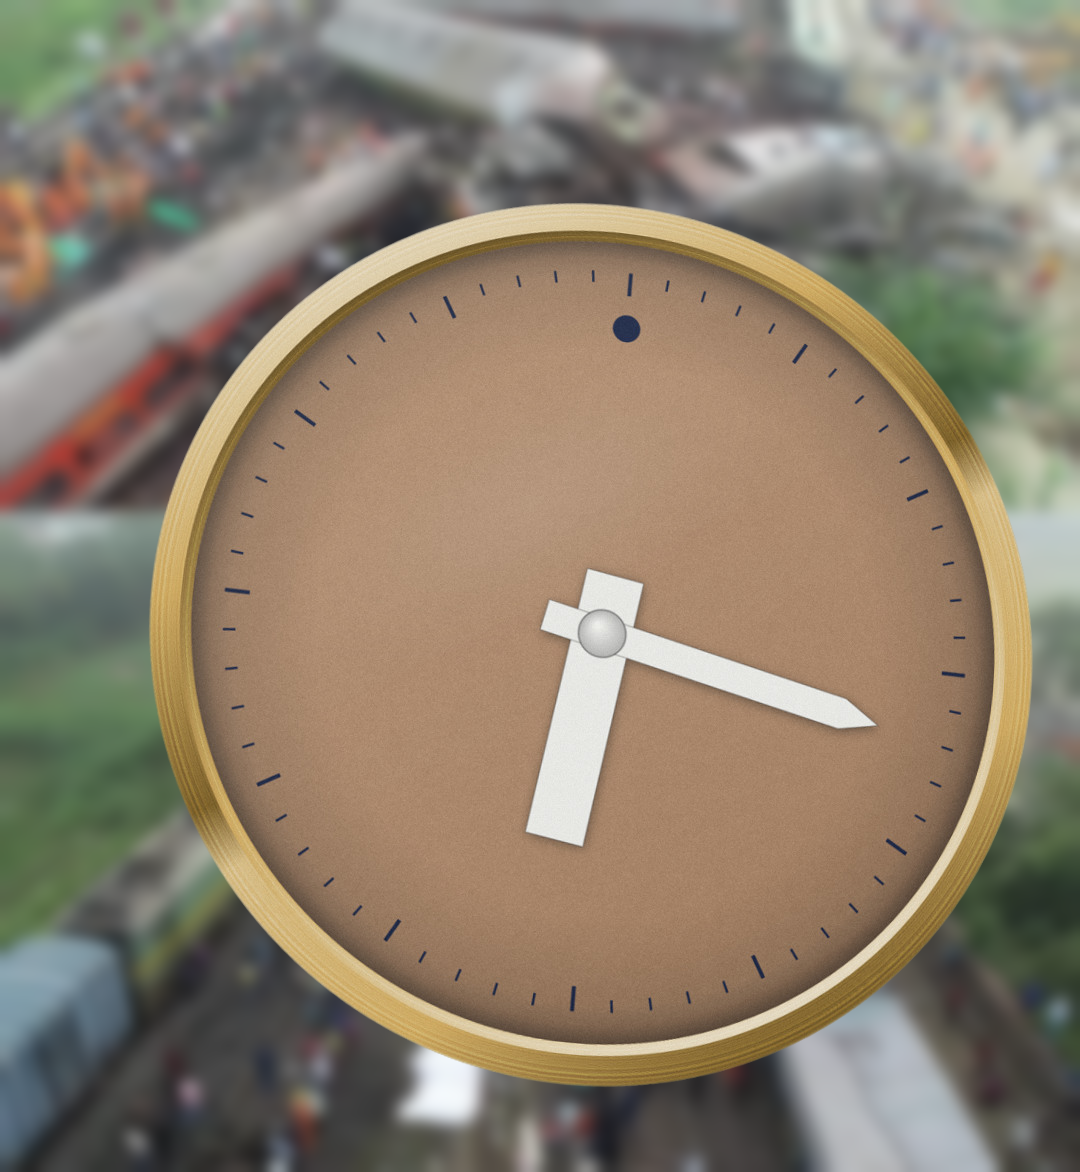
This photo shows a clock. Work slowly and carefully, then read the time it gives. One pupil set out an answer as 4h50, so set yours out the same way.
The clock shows 6h17
